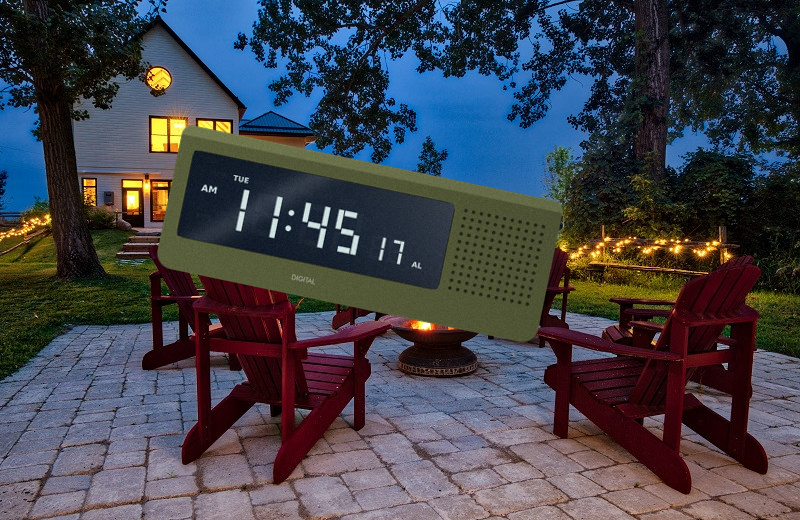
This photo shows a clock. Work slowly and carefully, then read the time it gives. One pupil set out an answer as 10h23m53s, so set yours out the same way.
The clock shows 11h45m17s
